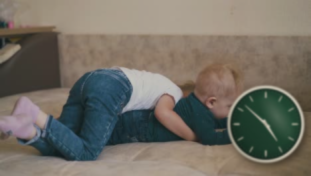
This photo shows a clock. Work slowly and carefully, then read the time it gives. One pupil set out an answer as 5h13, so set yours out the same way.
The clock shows 4h52
